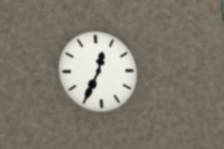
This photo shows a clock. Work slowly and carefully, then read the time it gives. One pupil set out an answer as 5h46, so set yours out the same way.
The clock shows 12h35
